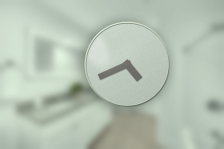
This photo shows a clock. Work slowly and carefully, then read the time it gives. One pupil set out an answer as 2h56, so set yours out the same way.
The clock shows 4h41
